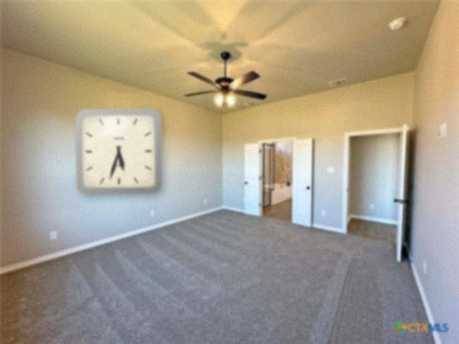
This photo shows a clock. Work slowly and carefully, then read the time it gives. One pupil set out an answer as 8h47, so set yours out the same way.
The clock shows 5h33
